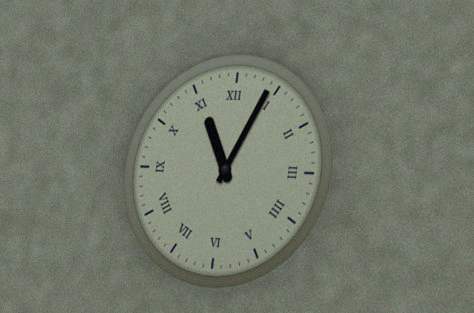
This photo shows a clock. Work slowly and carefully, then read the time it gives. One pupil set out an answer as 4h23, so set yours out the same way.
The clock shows 11h04
